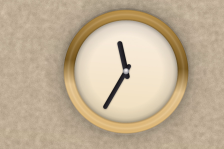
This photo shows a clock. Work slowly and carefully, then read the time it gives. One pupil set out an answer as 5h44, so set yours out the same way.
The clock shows 11h35
